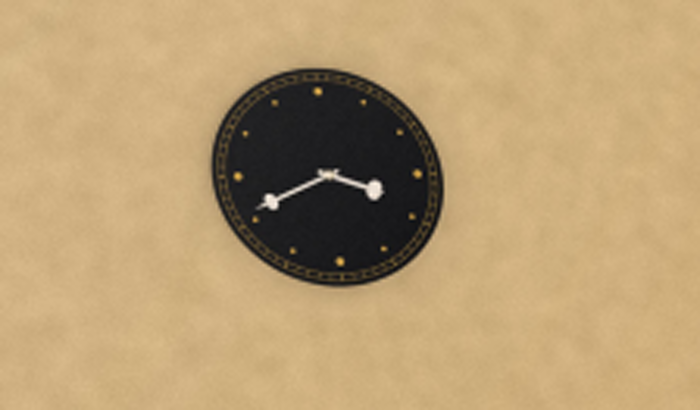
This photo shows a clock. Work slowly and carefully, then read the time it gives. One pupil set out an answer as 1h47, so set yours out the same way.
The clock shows 3h41
